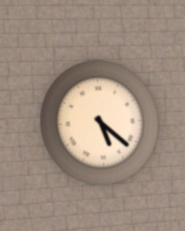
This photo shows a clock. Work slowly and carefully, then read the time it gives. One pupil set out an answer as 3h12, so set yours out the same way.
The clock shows 5h22
